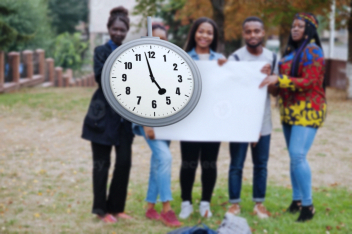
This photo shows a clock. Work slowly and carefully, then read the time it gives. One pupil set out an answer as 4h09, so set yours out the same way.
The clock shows 4h58
